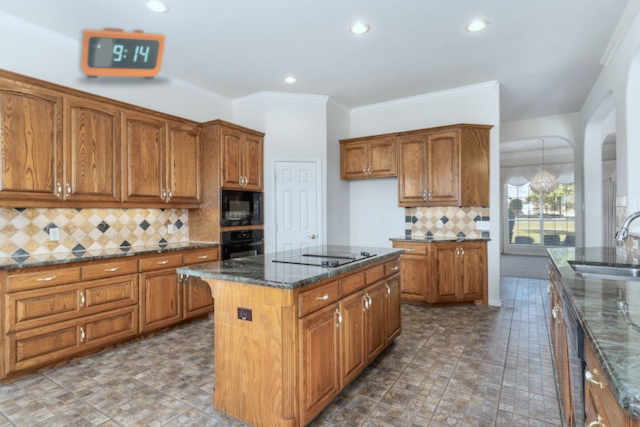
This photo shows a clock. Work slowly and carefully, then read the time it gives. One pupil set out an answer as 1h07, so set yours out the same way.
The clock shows 9h14
